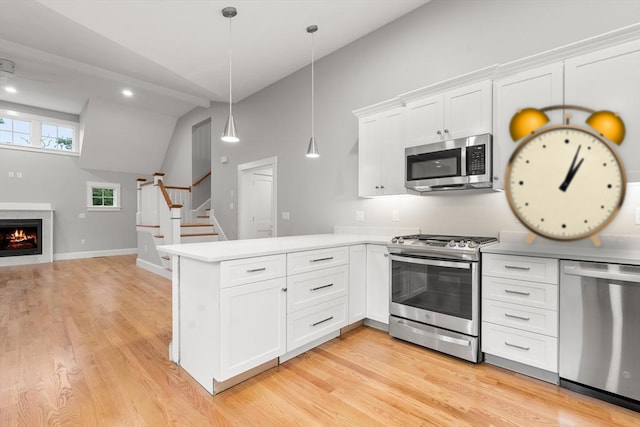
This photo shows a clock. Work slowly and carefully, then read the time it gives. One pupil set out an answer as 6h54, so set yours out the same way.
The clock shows 1h03
